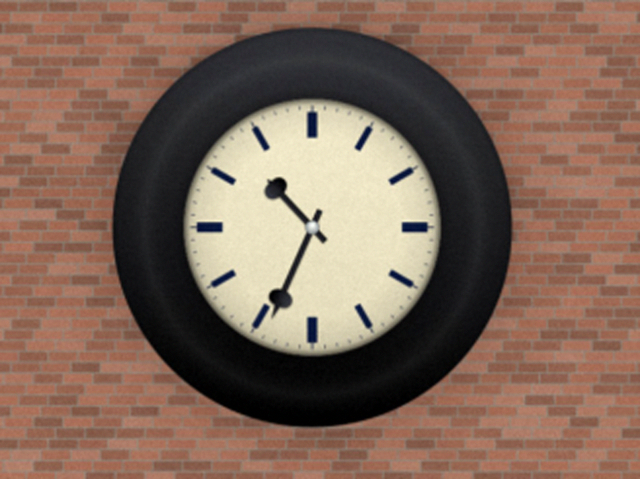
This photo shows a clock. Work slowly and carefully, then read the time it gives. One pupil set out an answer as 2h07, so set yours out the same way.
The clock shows 10h34
